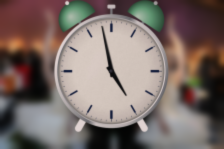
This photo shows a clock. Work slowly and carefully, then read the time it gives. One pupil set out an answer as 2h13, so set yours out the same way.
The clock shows 4h58
